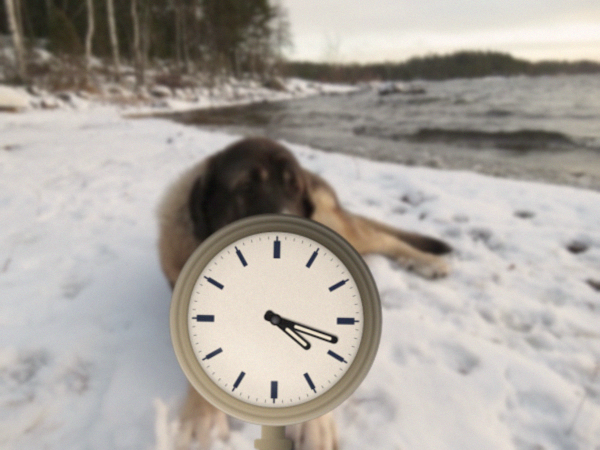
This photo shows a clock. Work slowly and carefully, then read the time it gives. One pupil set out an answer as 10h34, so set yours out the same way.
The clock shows 4h18
